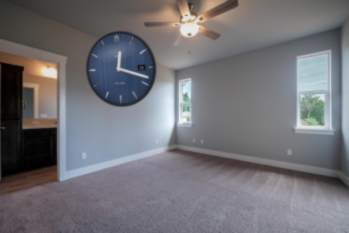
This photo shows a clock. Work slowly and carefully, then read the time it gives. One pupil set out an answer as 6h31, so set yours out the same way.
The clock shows 12h18
